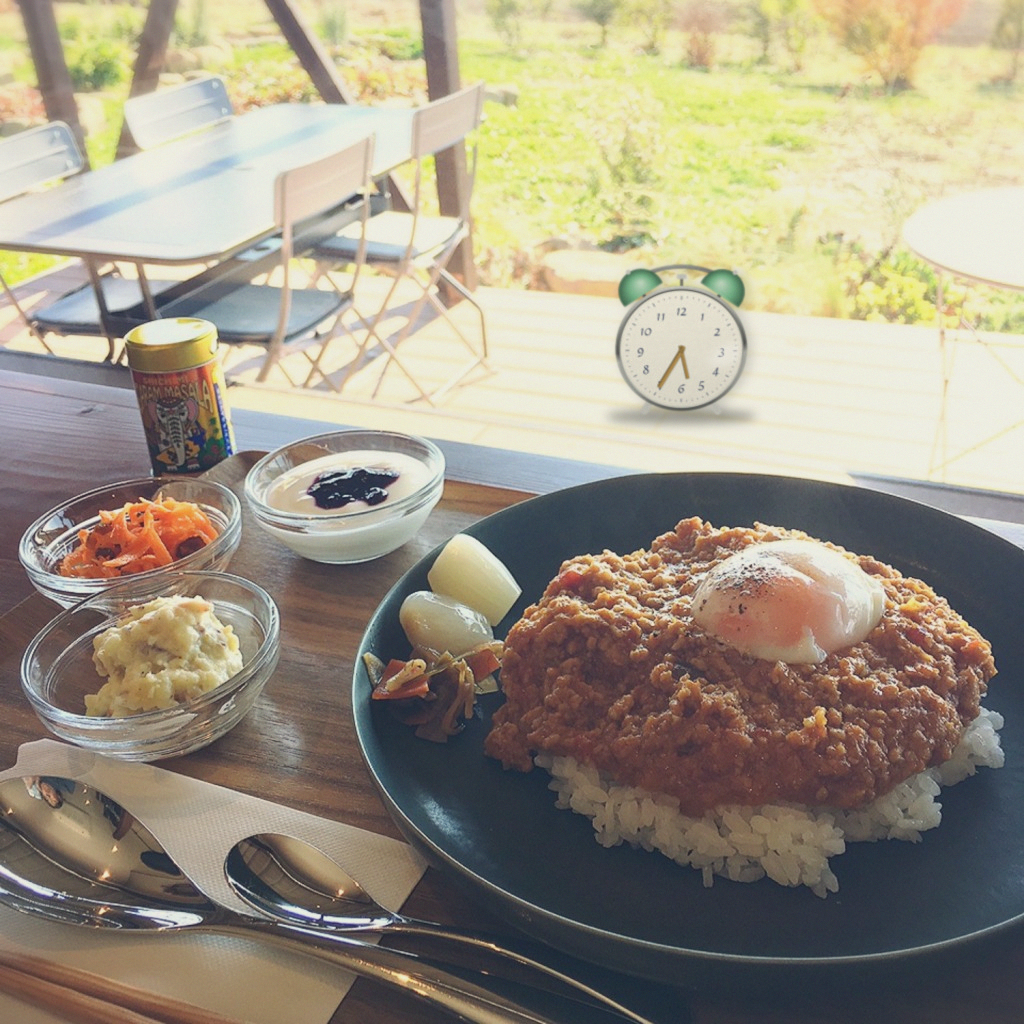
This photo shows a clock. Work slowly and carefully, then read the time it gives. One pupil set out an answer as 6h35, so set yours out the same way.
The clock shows 5h35
